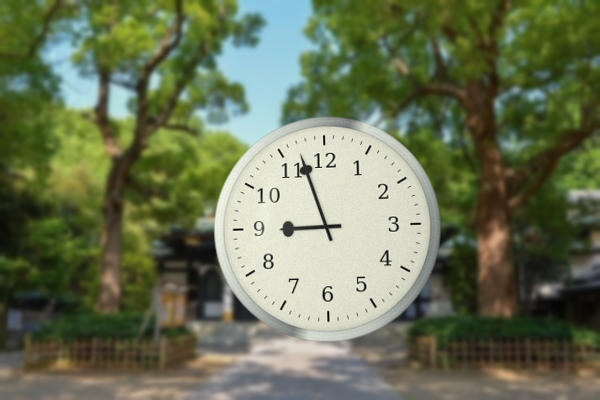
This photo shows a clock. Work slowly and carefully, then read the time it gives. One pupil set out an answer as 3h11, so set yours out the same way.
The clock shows 8h57
